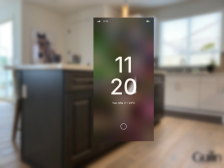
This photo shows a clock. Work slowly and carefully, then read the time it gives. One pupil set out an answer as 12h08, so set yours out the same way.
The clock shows 11h20
